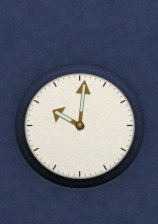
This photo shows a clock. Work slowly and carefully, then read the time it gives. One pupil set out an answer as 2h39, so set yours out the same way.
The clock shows 10h01
